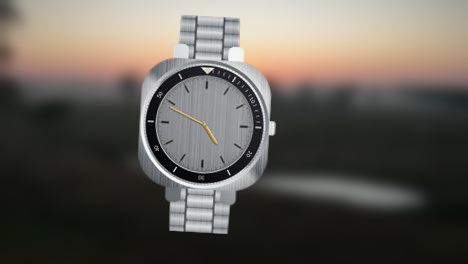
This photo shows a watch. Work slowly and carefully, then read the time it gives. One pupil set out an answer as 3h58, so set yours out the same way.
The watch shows 4h49
